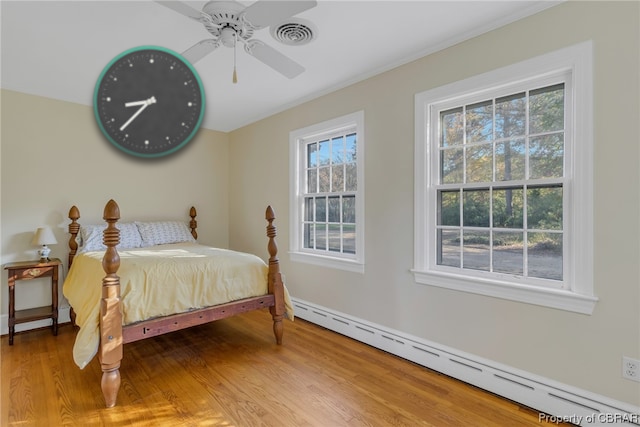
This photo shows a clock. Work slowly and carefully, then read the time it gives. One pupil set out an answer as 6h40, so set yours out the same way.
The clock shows 8h37
